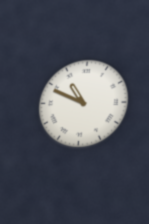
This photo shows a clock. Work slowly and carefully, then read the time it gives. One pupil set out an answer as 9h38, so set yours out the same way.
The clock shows 10h49
